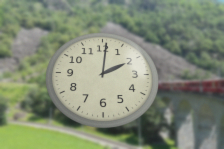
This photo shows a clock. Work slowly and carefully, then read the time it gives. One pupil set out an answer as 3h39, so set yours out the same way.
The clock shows 2h01
